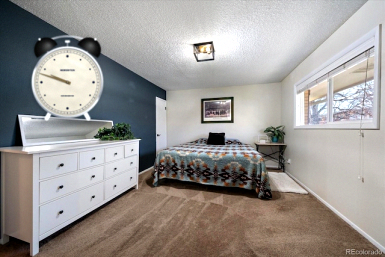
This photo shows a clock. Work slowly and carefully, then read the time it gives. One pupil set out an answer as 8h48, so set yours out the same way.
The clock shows 9h48
